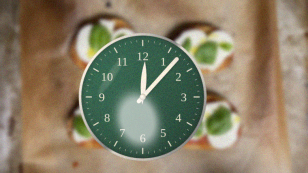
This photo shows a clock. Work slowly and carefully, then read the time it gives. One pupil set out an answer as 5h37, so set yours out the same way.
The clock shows 12h07
